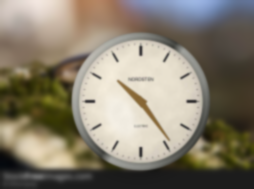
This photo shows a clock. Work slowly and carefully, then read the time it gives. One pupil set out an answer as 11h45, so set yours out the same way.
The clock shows 10h24
